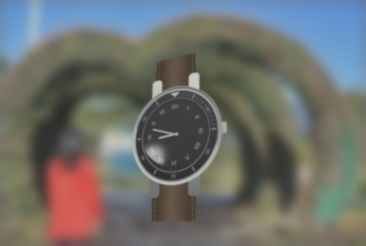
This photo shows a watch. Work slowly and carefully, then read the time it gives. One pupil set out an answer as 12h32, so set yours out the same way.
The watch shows 8h48
